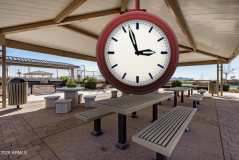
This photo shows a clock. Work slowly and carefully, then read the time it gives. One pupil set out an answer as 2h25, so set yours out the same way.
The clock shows 2h57
